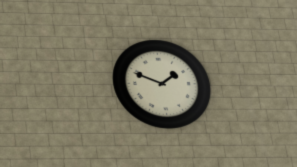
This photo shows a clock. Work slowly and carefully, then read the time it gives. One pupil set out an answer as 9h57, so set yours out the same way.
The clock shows 1h49
